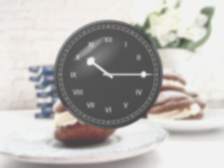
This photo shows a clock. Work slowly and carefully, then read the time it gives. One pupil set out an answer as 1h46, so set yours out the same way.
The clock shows 10h15
